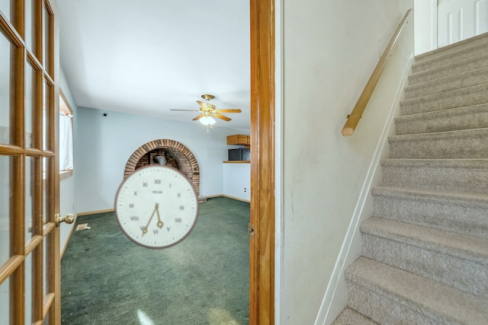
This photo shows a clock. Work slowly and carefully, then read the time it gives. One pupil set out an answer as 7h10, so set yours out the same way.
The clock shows 5h34
